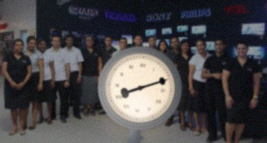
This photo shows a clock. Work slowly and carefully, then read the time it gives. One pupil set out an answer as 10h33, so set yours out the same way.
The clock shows 8h11
